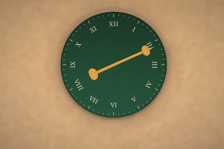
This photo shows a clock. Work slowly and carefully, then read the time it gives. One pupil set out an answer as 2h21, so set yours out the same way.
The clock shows 8h11
